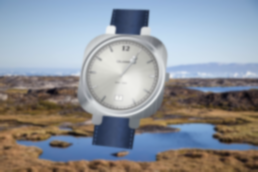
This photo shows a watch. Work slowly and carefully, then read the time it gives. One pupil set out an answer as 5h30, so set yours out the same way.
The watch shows 1h05
